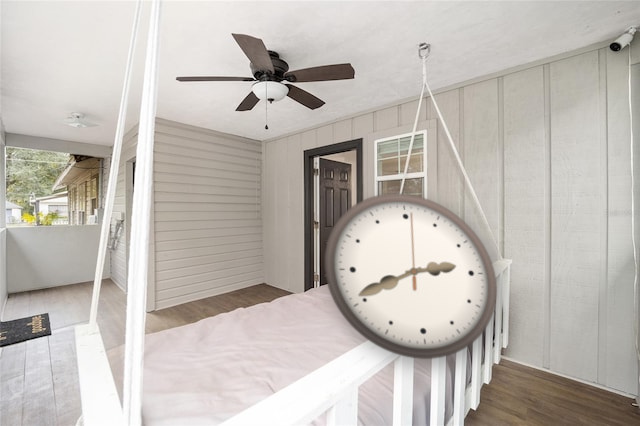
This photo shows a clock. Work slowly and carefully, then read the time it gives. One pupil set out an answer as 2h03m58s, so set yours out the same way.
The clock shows 2h41m01s
